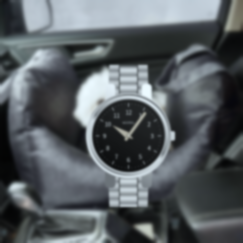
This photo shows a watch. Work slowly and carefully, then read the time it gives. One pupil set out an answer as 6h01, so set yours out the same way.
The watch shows 10h06
